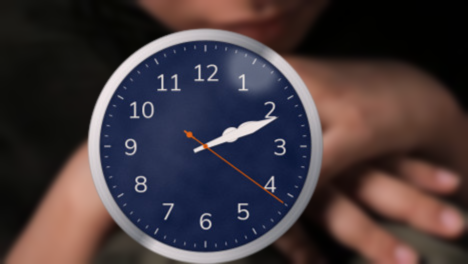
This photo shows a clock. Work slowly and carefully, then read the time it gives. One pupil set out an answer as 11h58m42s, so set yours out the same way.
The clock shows 2h11m21s
